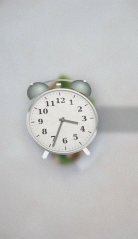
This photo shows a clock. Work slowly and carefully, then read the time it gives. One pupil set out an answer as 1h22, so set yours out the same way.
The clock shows 3h34
